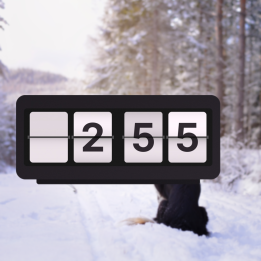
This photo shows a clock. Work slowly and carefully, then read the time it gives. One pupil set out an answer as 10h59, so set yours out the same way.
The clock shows 2h55
